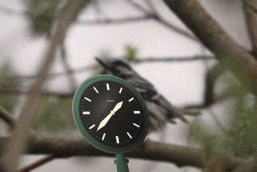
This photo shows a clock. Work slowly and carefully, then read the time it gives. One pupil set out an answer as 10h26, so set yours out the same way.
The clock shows 1h38
